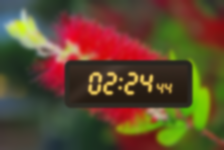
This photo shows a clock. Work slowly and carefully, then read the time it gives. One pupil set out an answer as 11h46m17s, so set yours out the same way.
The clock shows 2h24m44s
